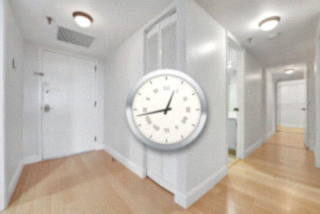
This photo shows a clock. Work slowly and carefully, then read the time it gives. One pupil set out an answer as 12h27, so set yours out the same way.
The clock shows 12h43
